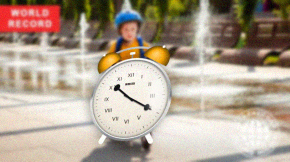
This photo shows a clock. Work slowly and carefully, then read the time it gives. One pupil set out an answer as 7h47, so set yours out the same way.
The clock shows 10h20
